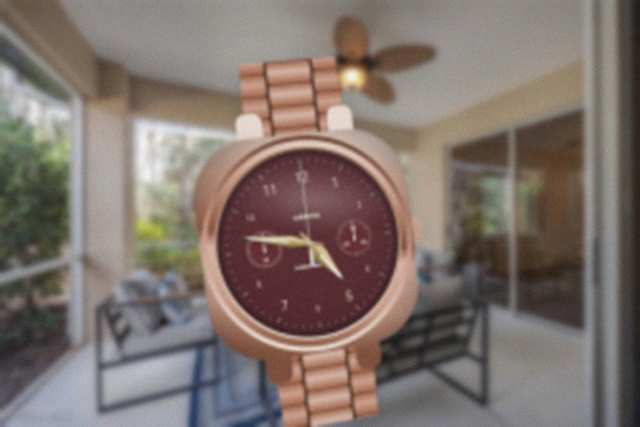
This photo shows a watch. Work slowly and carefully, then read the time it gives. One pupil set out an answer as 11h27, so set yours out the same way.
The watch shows 4h47
